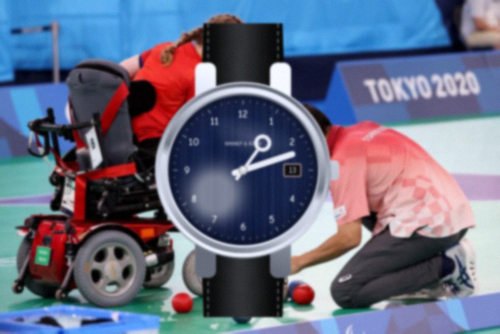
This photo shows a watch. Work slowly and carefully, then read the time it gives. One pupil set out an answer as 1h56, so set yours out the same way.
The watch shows 1h12
